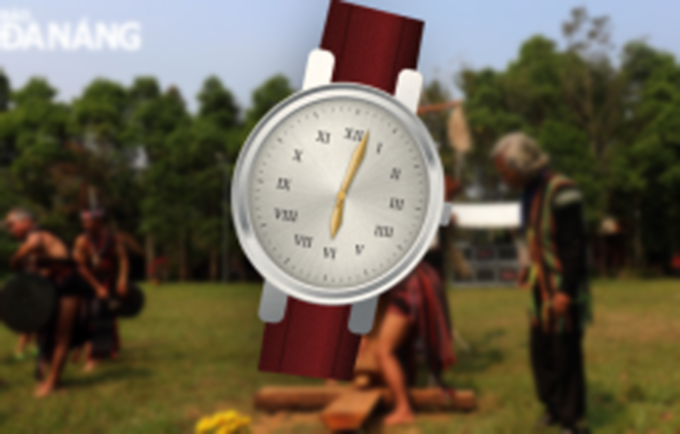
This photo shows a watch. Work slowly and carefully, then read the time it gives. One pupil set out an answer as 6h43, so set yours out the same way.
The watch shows 6h02
